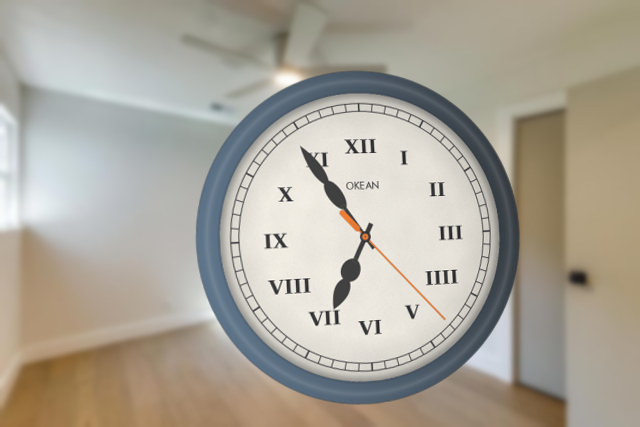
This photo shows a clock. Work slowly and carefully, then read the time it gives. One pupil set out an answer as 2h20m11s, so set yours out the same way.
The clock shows 6h54m23s
